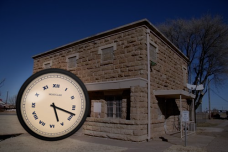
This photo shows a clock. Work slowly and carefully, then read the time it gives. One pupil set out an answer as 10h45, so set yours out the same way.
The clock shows 5h18
